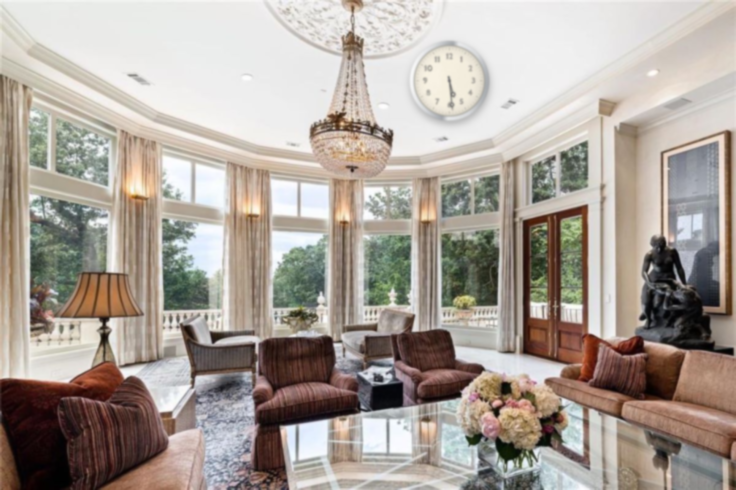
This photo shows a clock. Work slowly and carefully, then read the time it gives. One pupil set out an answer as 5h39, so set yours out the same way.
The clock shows 5h29
